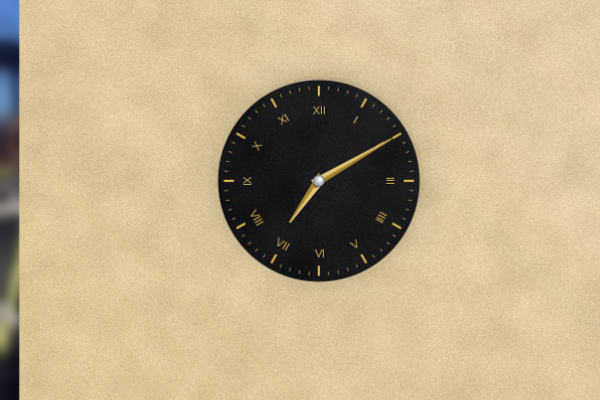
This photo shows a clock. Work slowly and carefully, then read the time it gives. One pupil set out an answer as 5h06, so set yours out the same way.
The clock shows 7h10
